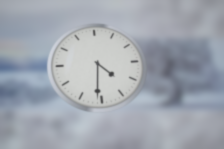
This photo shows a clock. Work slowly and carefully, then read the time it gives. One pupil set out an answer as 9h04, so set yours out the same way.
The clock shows 4h31
